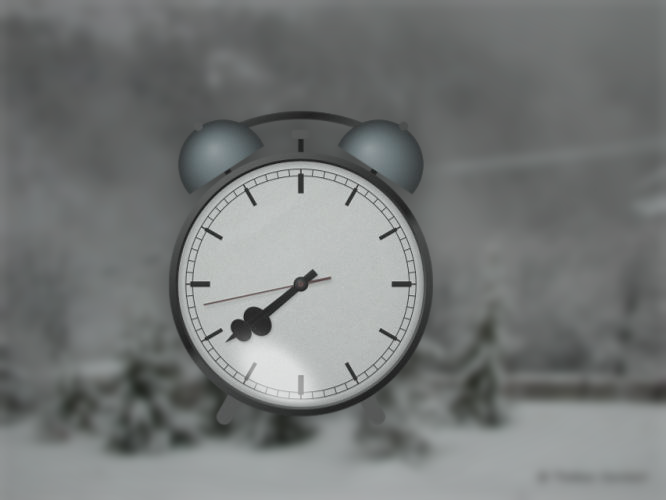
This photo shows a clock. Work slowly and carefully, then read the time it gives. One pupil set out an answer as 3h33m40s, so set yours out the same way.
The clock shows 7h38m43s
